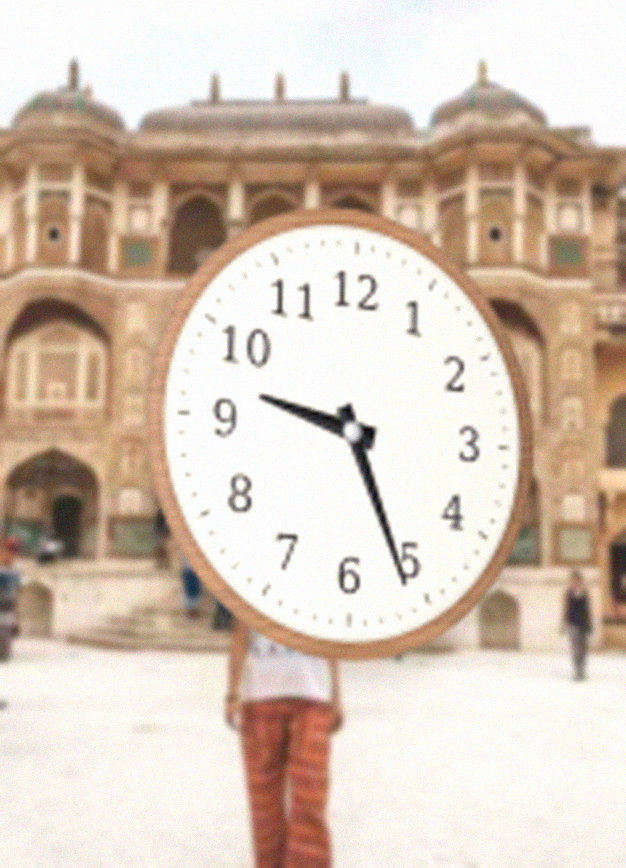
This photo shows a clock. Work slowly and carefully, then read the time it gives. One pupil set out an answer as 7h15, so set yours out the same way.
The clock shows 9h26
